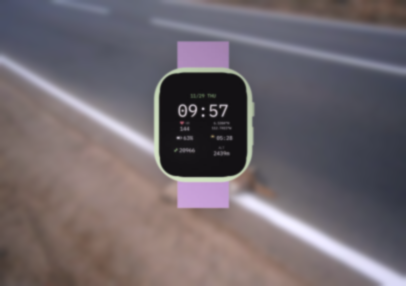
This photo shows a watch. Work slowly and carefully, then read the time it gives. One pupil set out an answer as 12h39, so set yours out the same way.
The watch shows 9h57
